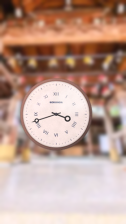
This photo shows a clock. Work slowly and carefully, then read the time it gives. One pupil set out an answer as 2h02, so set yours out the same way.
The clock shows 3h42
